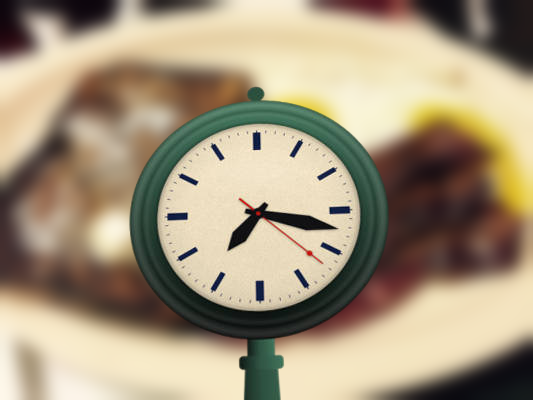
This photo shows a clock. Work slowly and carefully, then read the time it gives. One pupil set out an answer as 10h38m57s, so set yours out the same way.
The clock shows 7h17m22s
